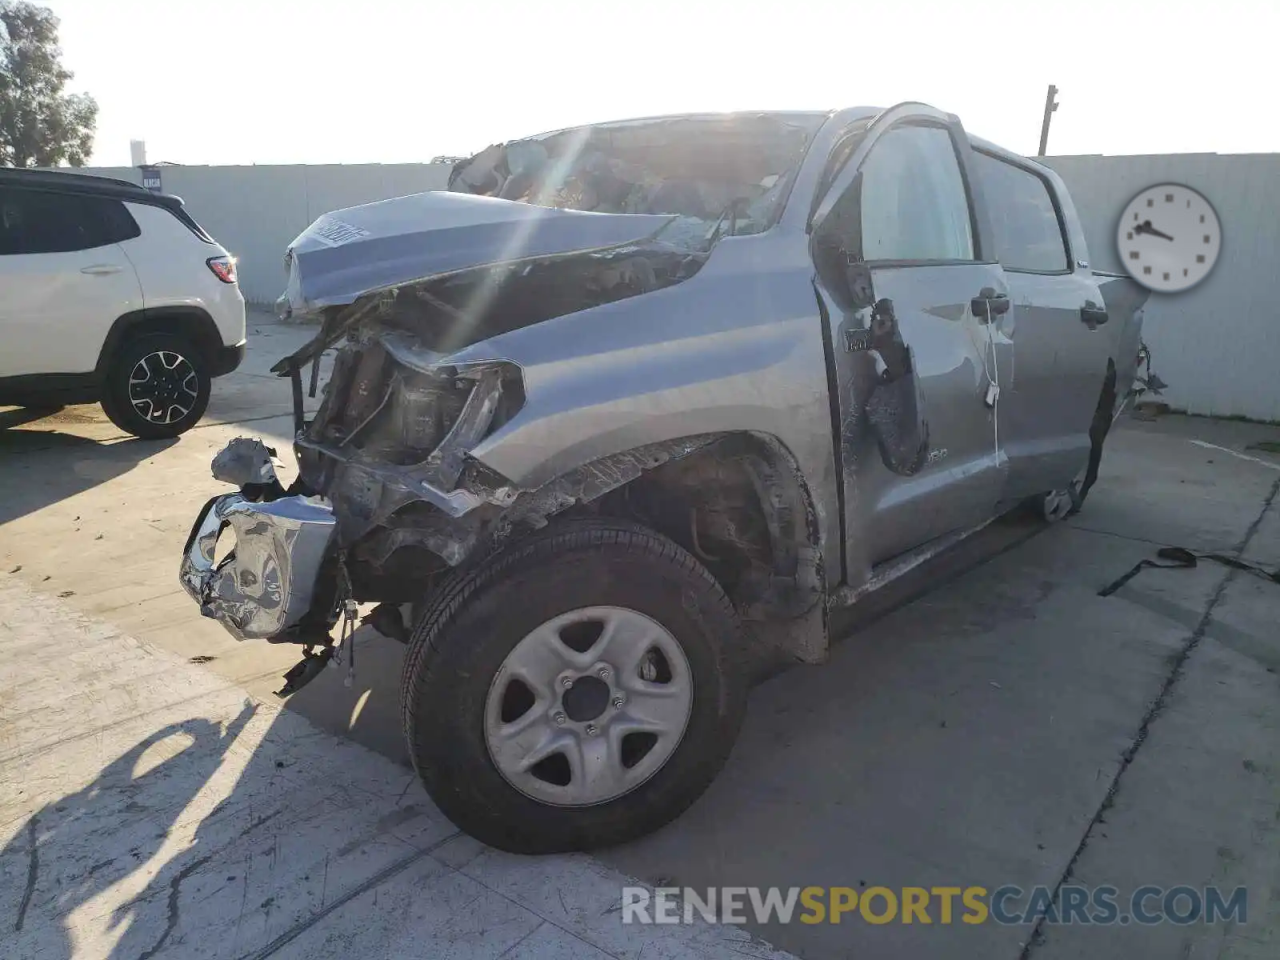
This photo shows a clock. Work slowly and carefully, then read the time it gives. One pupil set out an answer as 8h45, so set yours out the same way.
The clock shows 9h47
